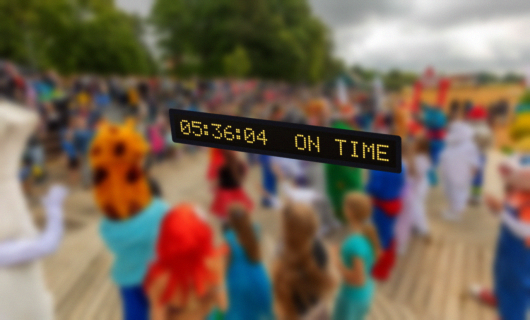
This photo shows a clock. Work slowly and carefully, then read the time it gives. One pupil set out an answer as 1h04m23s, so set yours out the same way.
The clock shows 5h36m04s
